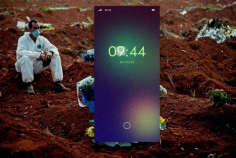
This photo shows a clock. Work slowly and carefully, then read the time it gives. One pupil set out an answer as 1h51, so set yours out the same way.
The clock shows 9h44
